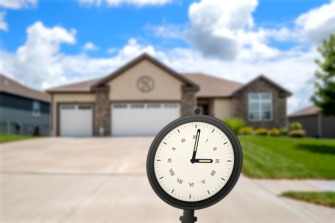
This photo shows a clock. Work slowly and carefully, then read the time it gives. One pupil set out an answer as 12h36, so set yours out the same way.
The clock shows 3h01
